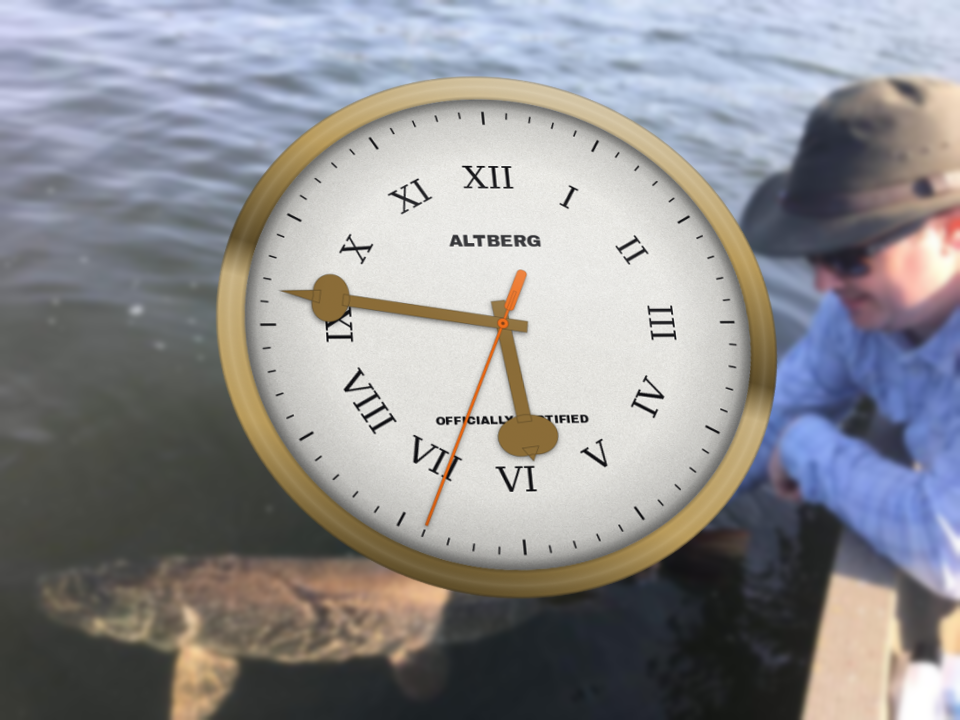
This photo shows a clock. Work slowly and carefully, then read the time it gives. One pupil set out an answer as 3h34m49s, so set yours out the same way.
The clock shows 5h46m34s
